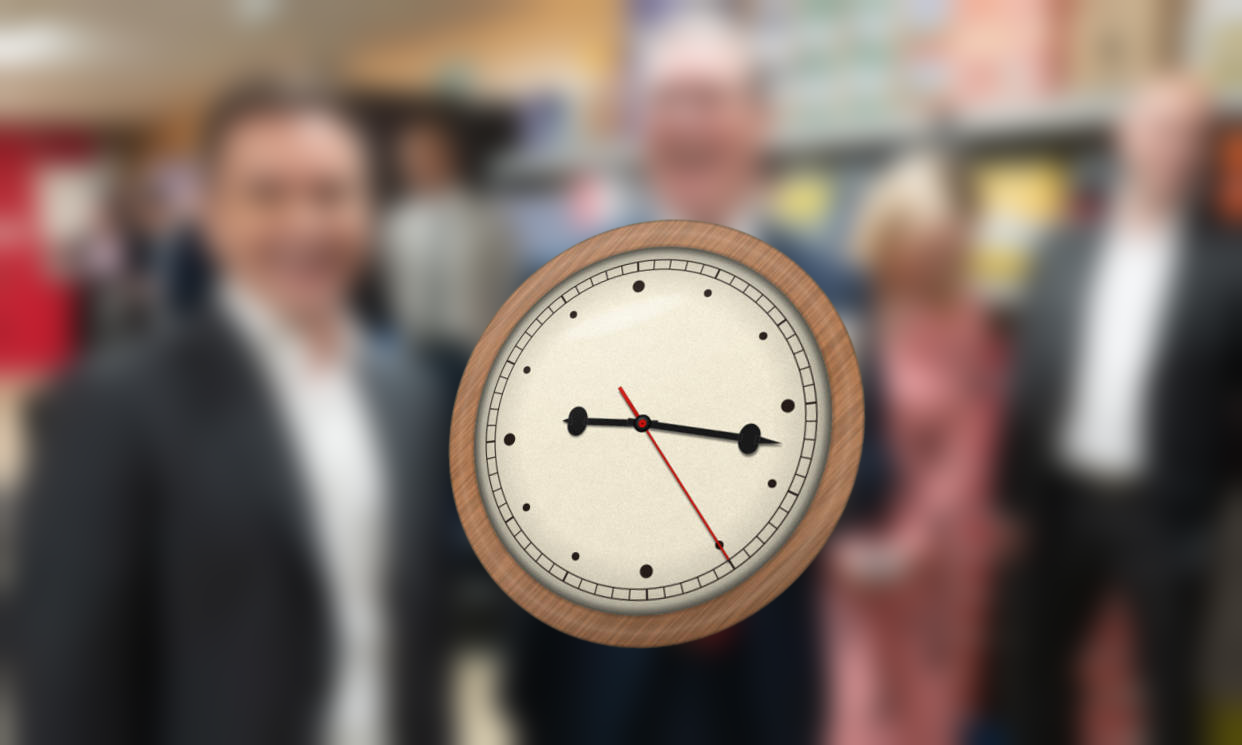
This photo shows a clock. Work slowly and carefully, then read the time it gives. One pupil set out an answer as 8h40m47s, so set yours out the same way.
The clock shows 9h17m25s
